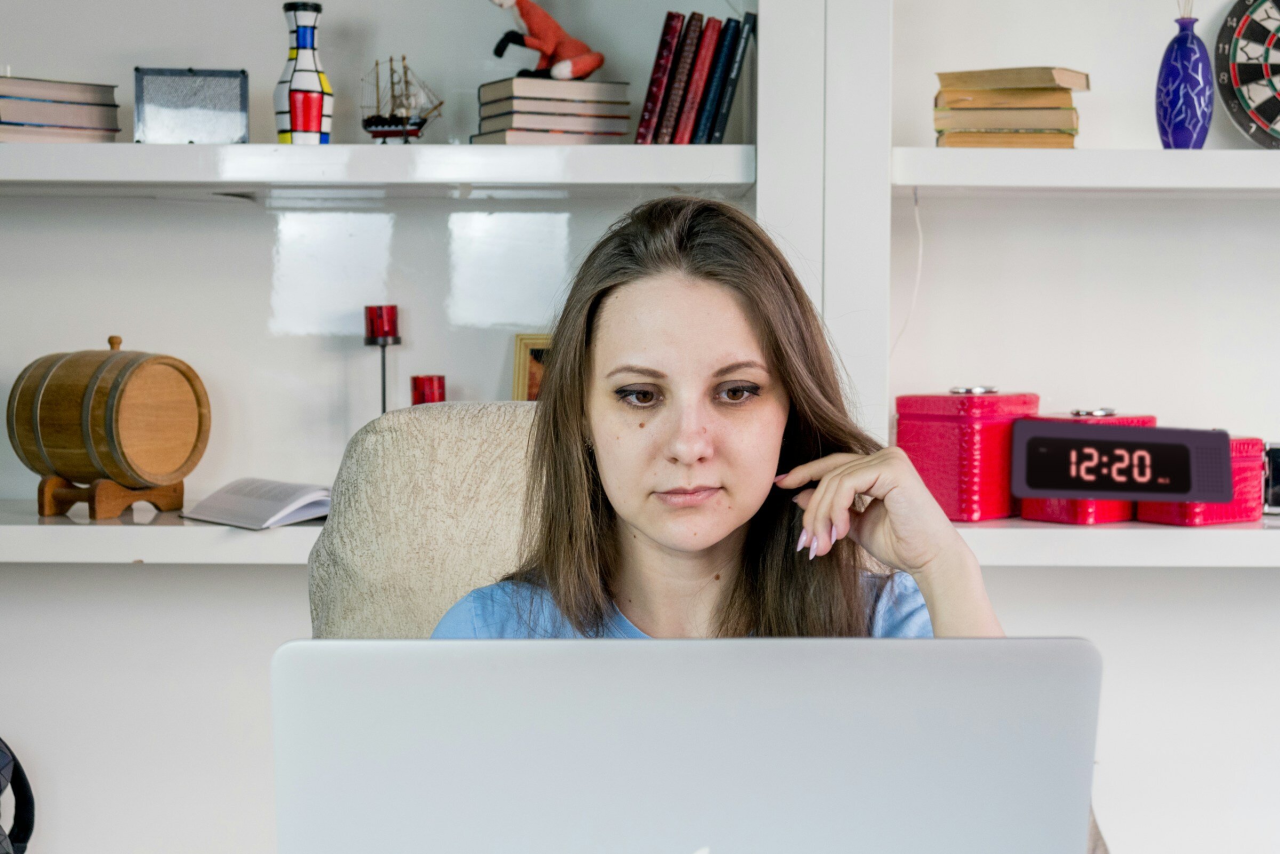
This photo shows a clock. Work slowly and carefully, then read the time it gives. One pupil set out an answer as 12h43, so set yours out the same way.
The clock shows 12h20
